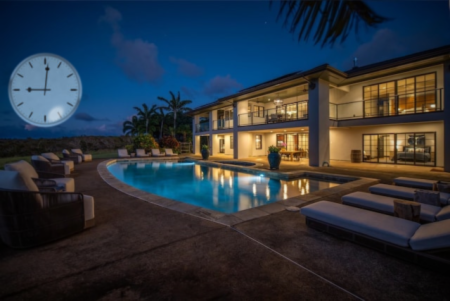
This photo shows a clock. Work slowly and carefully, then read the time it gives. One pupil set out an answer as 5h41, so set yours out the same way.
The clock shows 9h01
